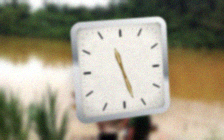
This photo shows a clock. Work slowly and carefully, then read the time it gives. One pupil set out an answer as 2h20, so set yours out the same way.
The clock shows 11h27
